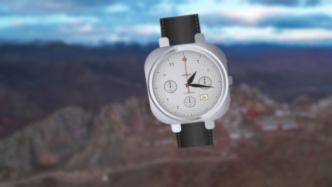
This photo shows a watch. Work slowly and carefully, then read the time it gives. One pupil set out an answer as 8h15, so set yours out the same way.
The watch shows 1h17
